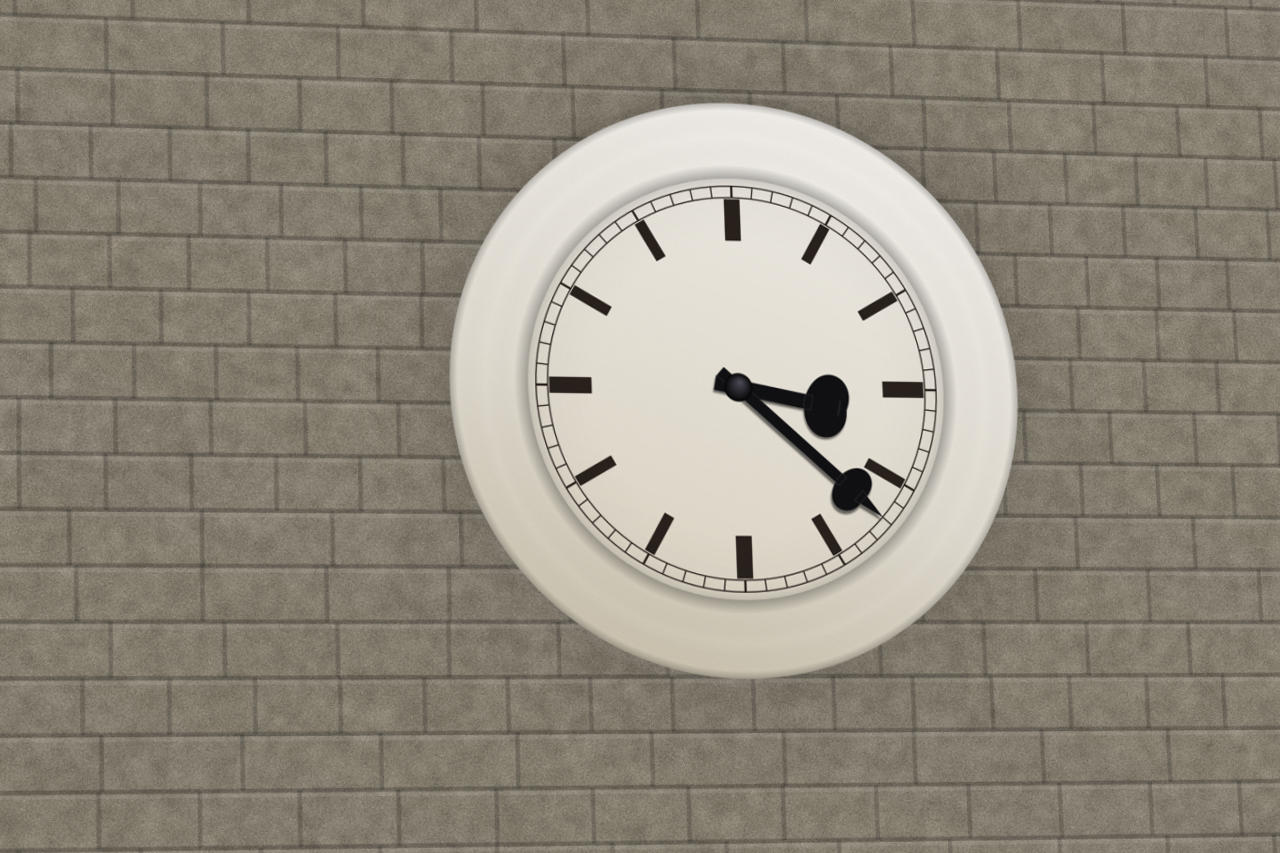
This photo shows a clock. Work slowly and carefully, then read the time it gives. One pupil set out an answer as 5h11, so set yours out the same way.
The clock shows 3h22
